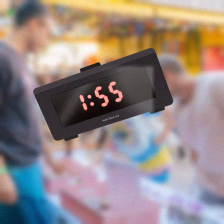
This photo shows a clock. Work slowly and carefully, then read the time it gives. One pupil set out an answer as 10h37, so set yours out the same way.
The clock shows 1h55
